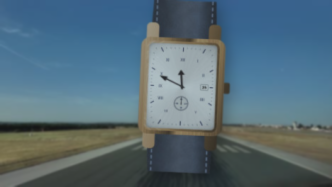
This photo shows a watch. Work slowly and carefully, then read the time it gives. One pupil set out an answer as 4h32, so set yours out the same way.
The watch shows 11h49
